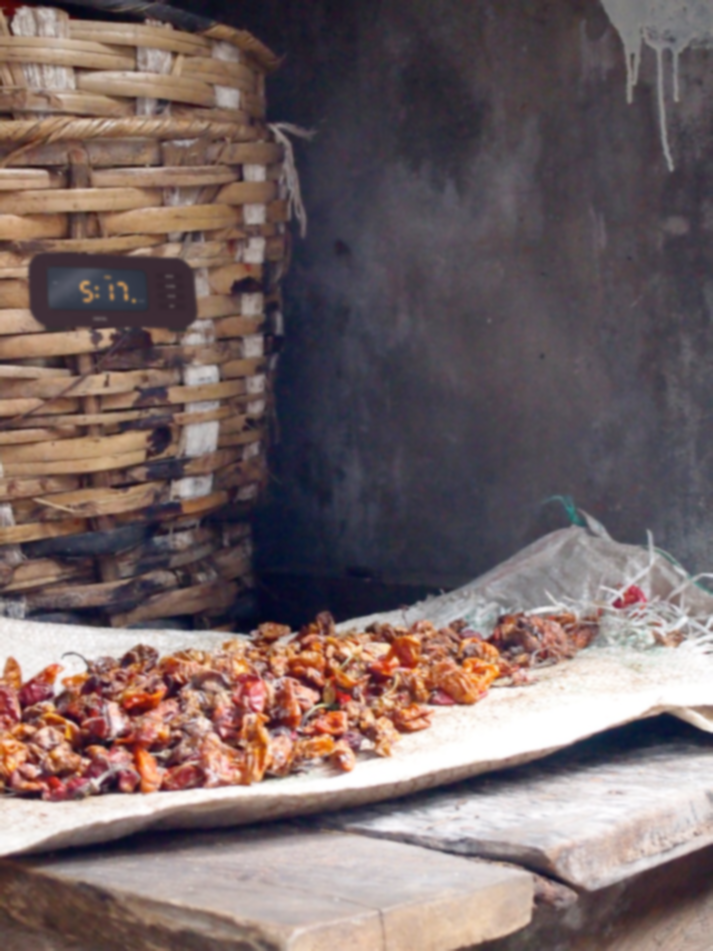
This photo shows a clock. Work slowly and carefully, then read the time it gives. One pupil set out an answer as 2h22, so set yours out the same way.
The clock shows 5h17
